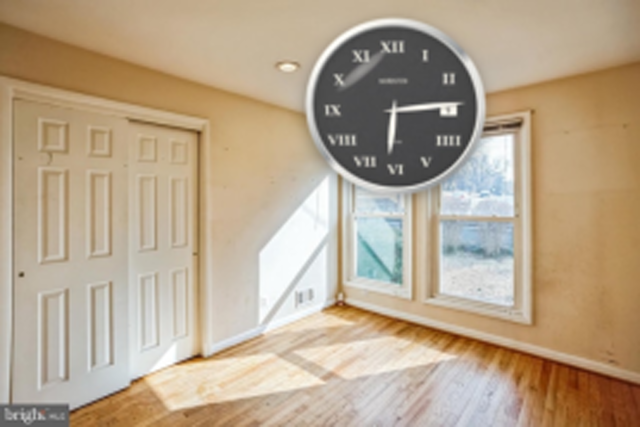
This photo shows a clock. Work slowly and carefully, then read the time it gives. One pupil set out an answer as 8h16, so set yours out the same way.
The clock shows 6h14
